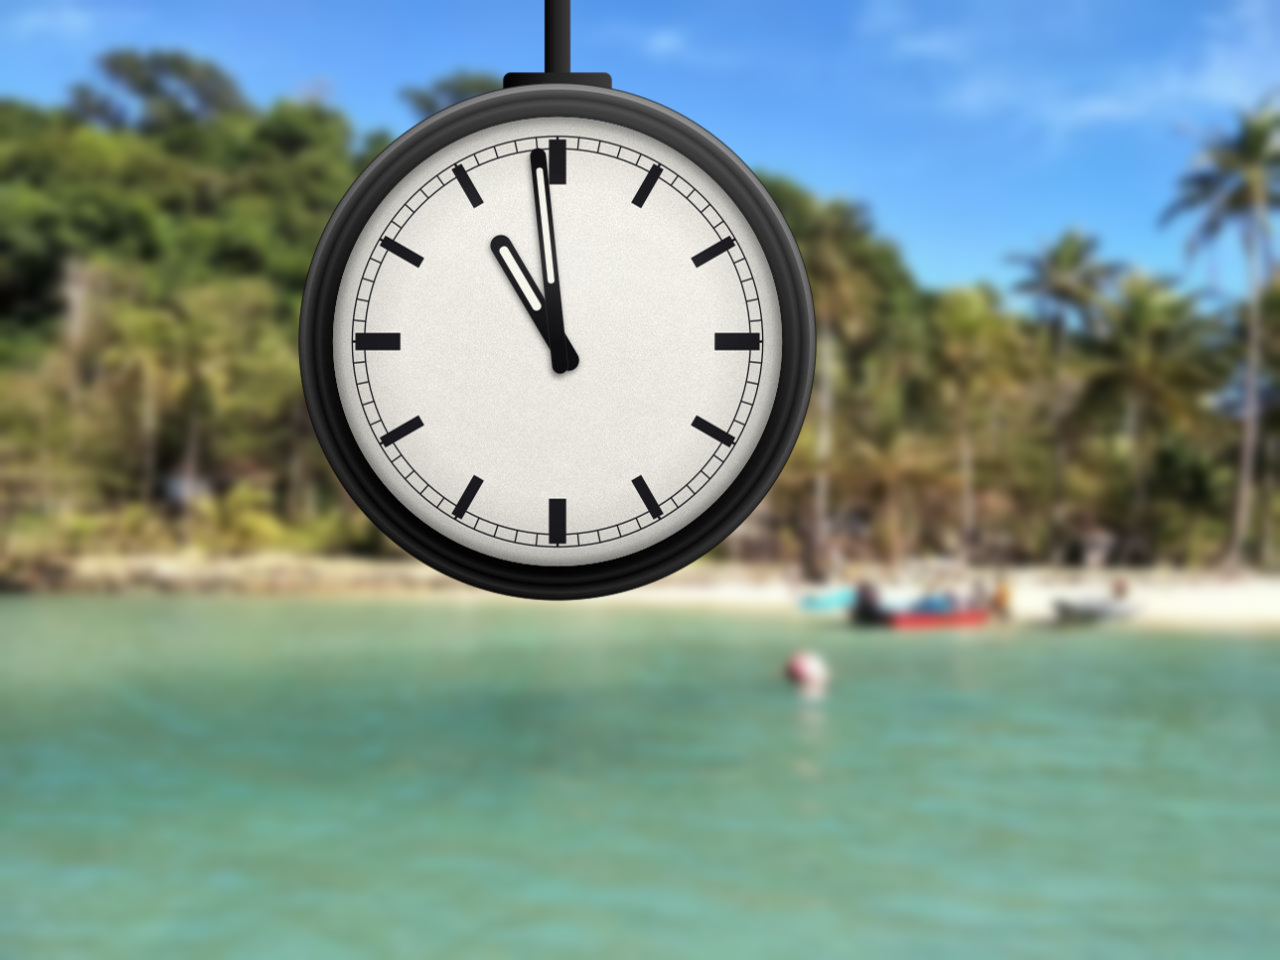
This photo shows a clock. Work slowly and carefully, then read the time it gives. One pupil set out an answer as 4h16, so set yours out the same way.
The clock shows 10h59
